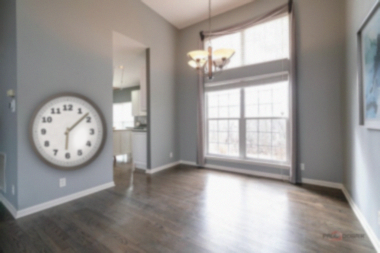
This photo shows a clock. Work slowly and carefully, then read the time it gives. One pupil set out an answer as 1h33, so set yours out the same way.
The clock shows 6h08
